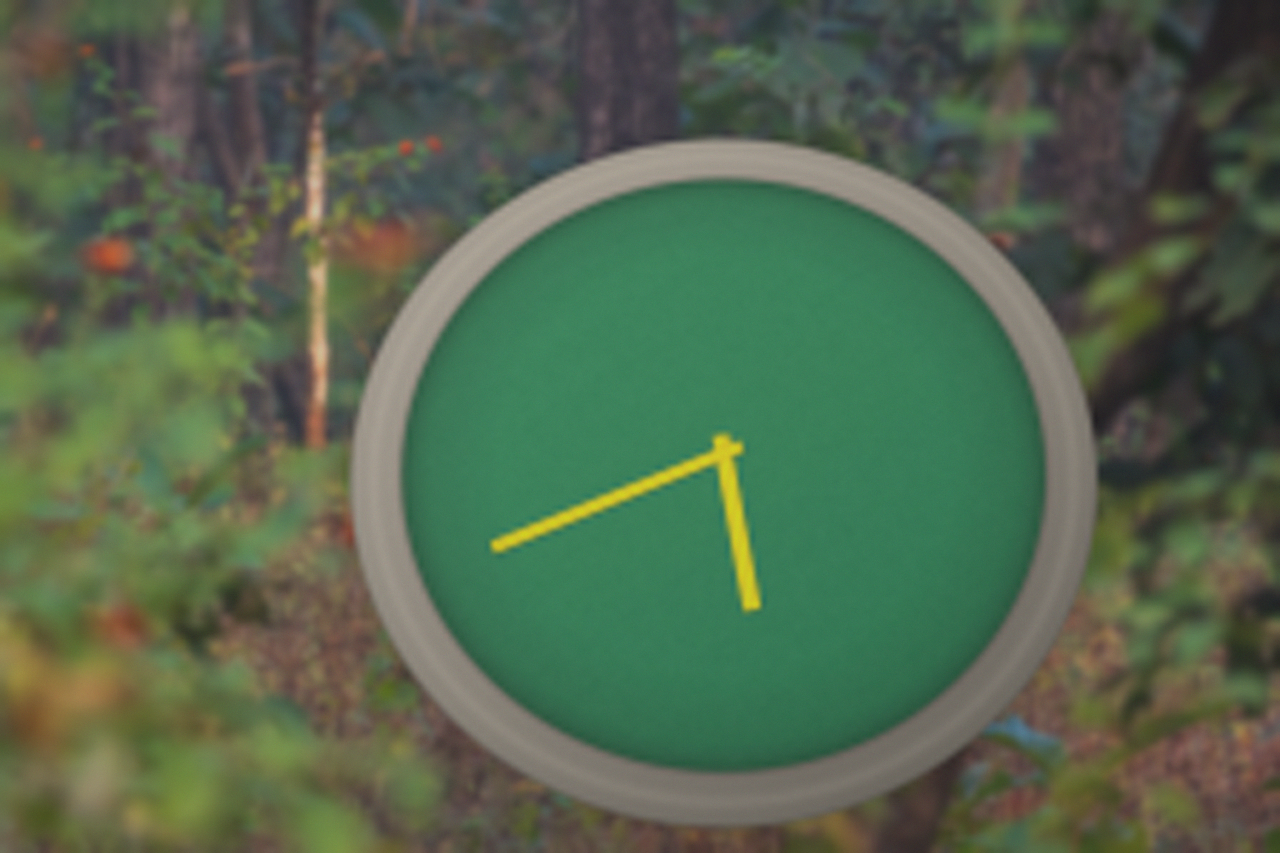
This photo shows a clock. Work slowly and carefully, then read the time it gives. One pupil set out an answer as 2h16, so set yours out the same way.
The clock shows 5h41
